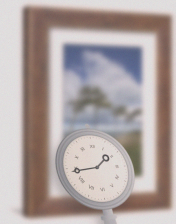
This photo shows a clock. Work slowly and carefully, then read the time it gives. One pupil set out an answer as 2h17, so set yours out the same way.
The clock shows 1h44
